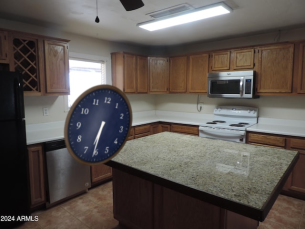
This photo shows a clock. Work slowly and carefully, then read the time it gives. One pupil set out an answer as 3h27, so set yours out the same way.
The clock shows 6h31
